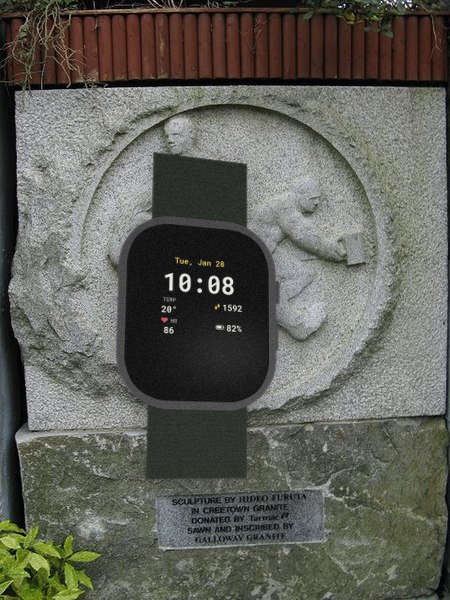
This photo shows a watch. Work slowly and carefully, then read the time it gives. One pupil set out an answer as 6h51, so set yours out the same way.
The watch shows 10h08
